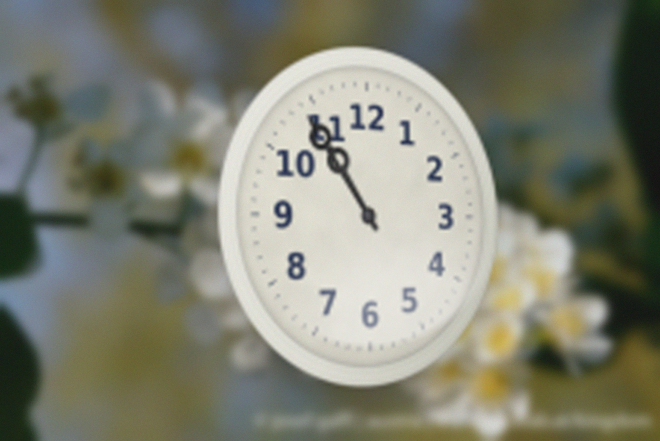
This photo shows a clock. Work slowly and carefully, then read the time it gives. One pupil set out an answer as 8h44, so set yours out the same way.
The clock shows 10h54
